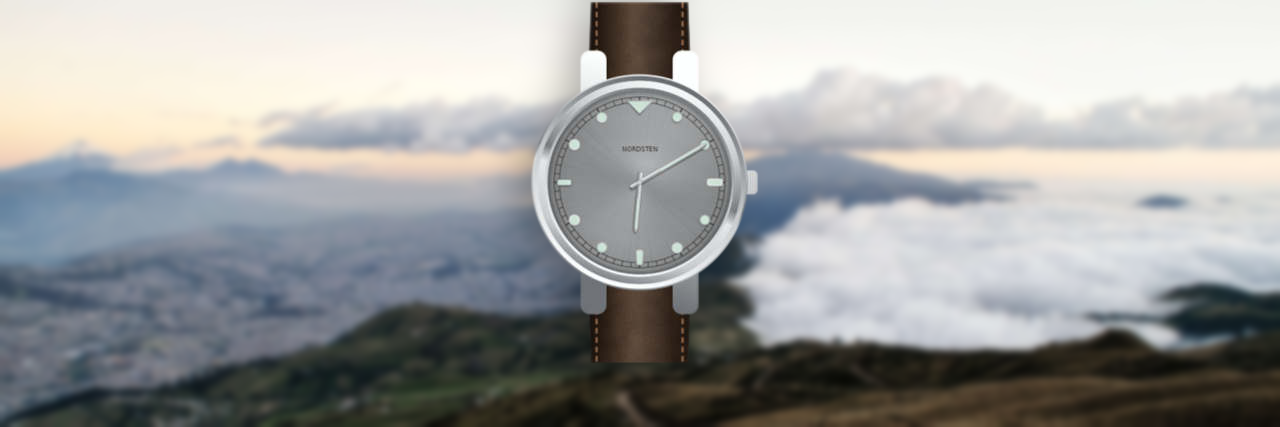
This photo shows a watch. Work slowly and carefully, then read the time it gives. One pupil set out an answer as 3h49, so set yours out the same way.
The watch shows 6h10
